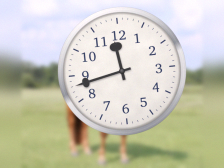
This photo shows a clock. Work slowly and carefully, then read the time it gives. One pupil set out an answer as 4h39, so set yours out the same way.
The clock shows 11h43
